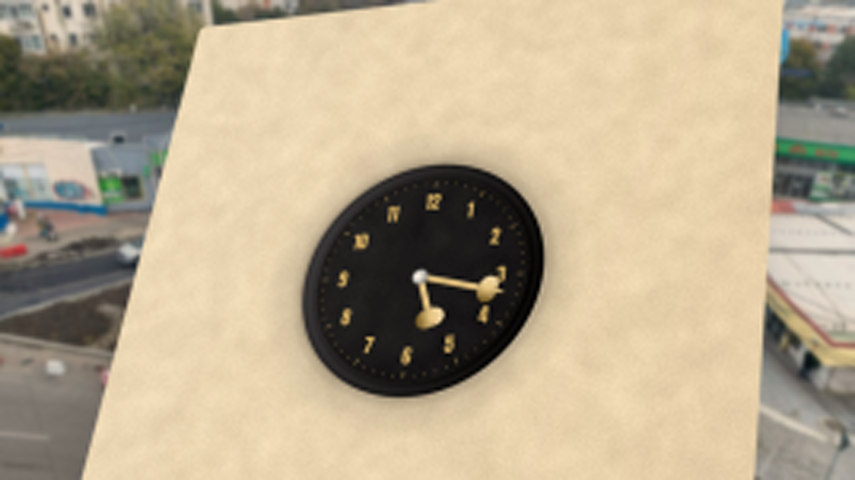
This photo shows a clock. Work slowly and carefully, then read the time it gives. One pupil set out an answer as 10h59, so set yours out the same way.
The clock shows 5h17
